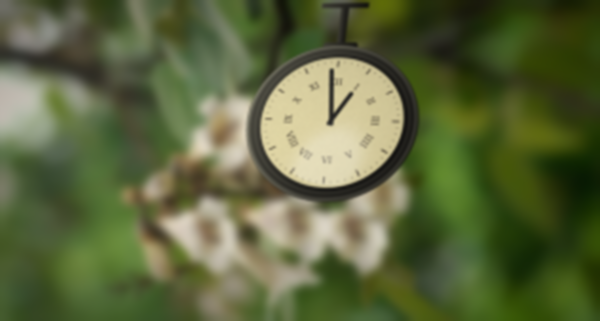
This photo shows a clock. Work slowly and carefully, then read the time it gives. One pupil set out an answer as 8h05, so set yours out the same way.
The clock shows 12h59
